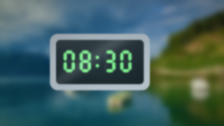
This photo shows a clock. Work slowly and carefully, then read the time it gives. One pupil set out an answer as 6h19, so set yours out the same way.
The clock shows 8h30
